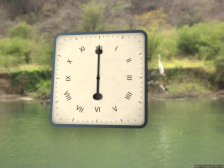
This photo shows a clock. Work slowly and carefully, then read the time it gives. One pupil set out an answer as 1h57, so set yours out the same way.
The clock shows 6h00
